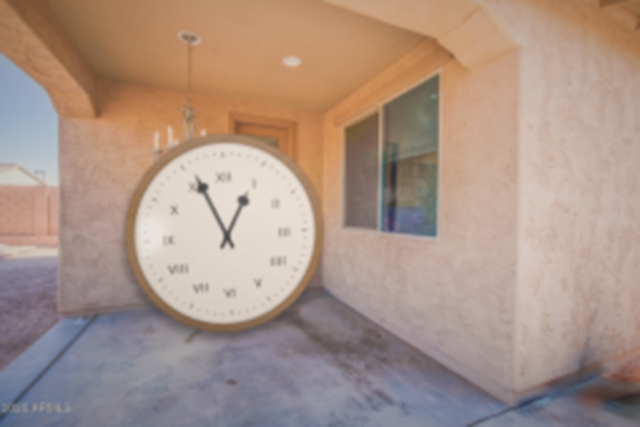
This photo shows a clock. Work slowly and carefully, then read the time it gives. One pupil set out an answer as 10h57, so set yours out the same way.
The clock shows 12h56
